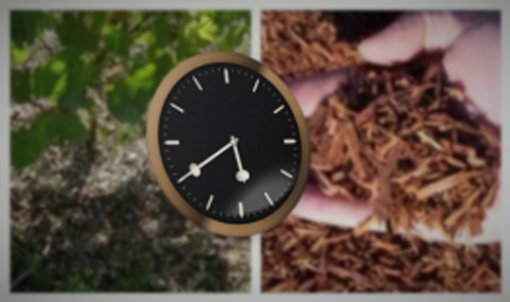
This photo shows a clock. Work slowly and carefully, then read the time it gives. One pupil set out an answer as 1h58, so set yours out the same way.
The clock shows 5h40
